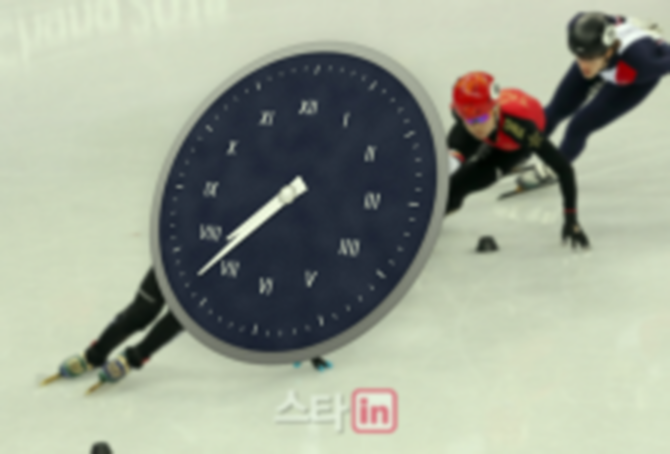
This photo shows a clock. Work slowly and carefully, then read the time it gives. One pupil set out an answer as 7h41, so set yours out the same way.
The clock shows 7h37
